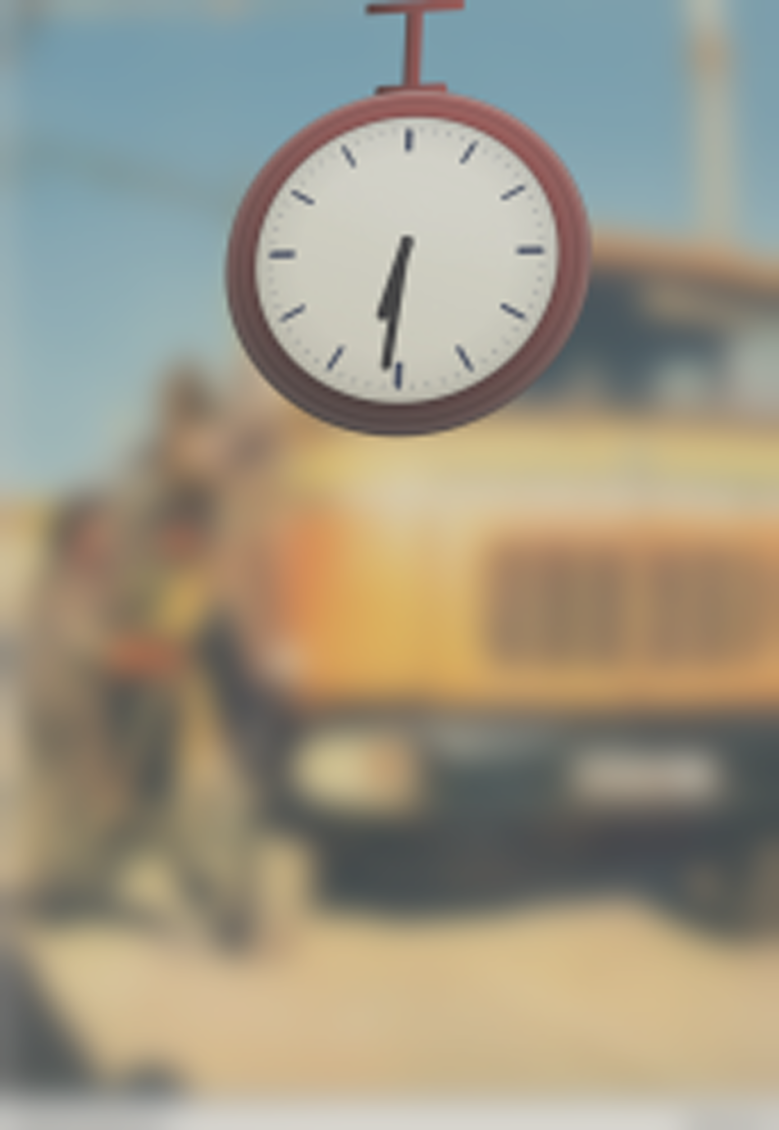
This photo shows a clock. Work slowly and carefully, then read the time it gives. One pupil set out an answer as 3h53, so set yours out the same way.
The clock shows 6h31
